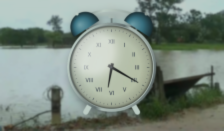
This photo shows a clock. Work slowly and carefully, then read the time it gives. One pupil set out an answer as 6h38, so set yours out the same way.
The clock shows 6h20
